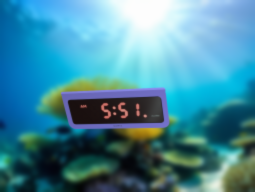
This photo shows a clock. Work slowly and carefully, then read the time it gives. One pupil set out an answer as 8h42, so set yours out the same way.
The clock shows 5h51
